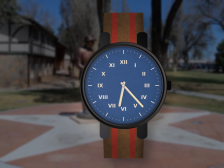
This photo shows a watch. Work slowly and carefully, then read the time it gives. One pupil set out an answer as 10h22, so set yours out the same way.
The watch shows 6h23
